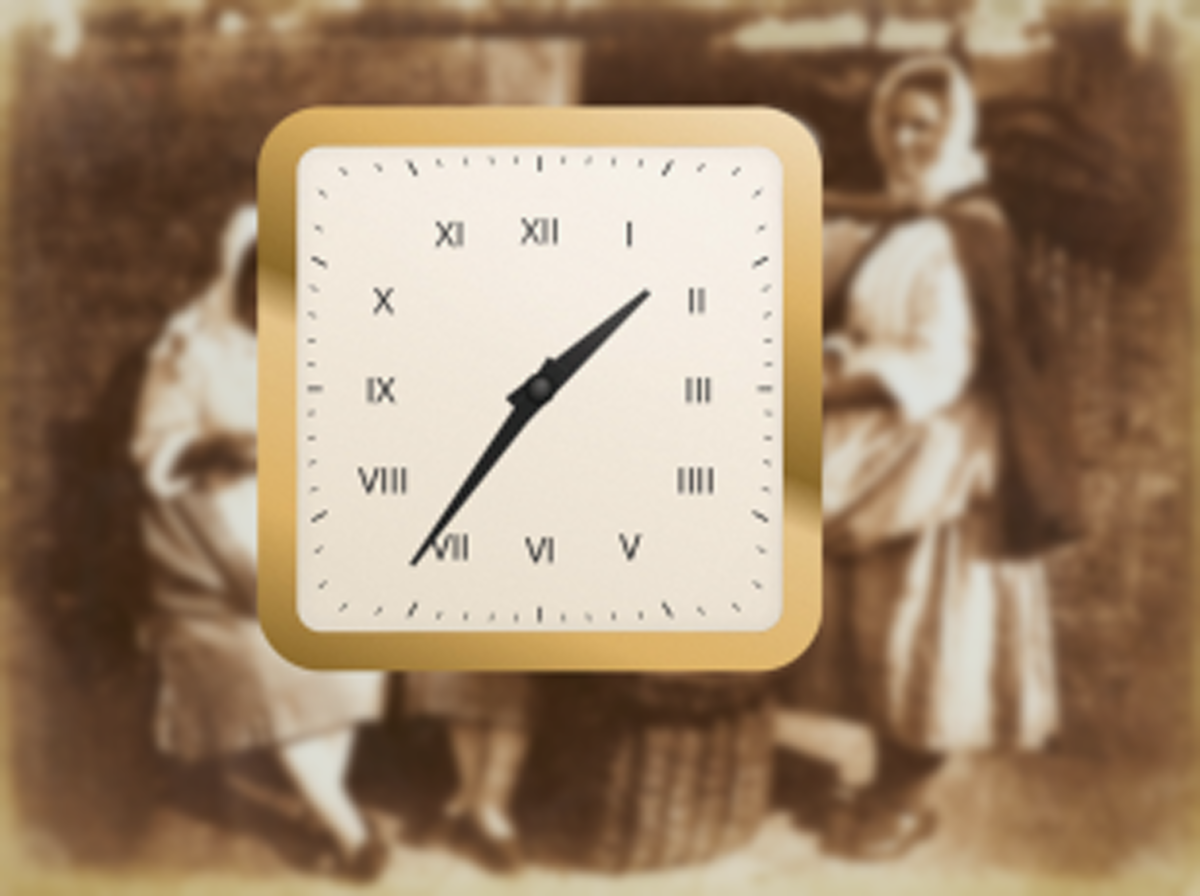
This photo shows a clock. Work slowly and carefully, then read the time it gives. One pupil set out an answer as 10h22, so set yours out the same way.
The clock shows 1h36
